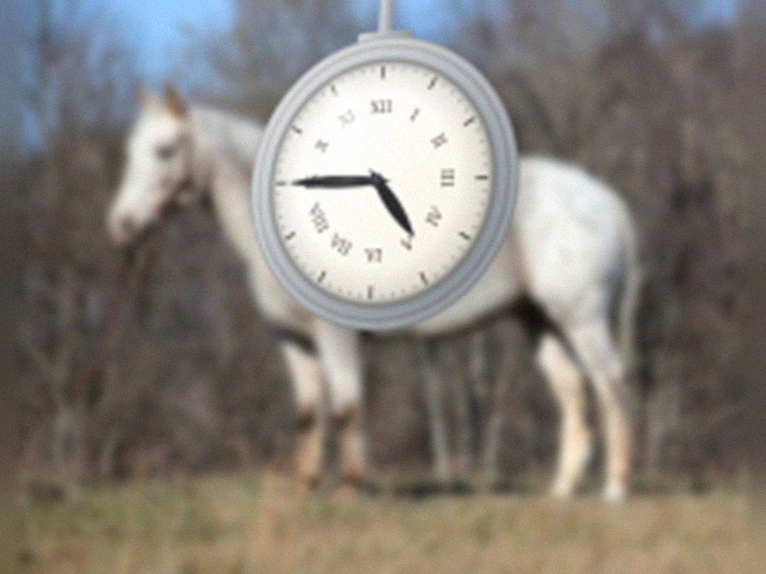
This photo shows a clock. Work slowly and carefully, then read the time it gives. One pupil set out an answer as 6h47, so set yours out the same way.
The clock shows 4h45
